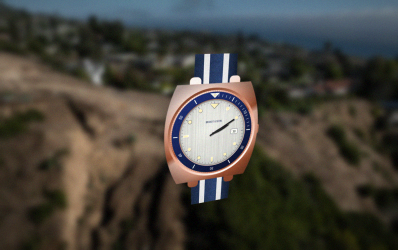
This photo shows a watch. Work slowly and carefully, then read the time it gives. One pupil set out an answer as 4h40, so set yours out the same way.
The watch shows 2h10
